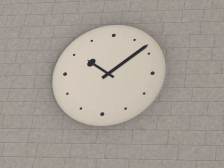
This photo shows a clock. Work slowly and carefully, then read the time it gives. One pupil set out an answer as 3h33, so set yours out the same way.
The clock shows 10h08
